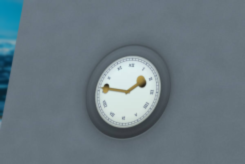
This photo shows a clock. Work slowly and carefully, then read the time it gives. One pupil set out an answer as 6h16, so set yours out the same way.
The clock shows 1h46
